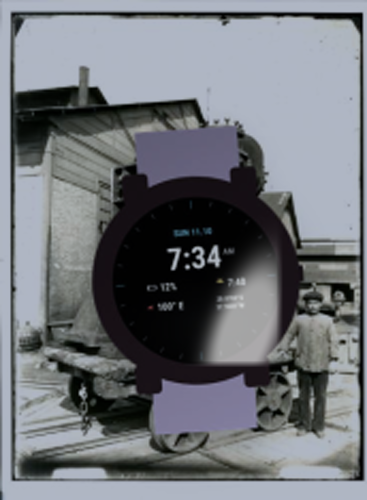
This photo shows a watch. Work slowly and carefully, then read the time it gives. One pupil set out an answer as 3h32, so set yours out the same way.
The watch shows 7h34
